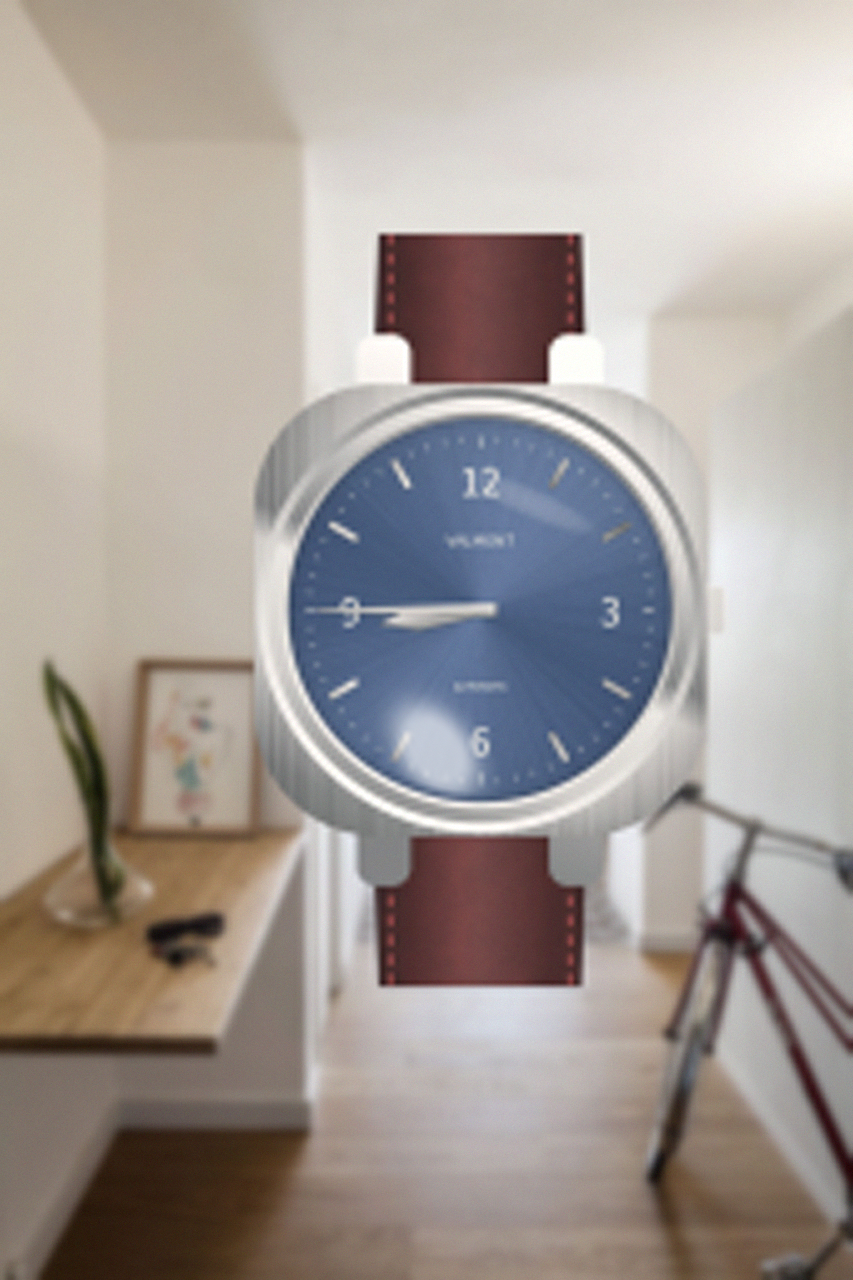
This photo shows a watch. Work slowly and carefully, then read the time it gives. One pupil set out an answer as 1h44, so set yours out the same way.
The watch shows 8h45
